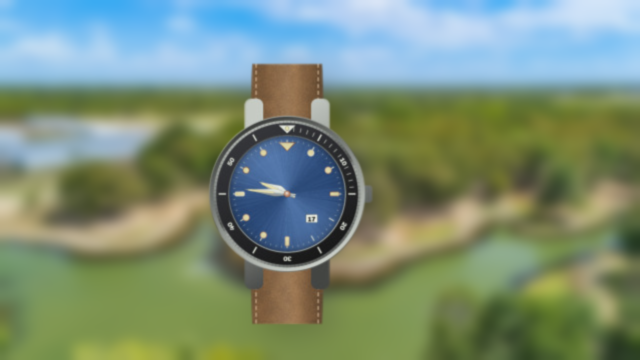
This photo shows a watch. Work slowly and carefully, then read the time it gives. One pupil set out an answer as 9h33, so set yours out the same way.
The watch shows 9h46
